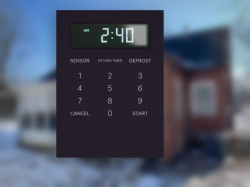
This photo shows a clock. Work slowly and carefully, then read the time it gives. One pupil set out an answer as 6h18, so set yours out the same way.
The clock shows 2h40
